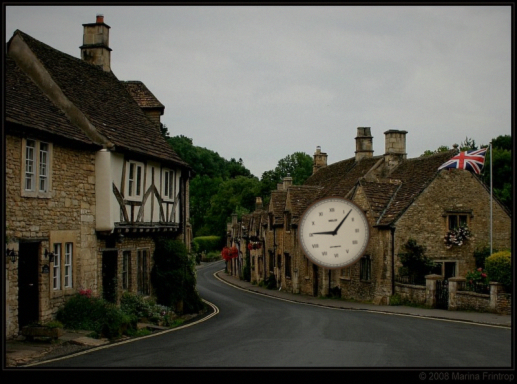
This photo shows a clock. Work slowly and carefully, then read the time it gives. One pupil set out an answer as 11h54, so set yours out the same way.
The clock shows 9h07
